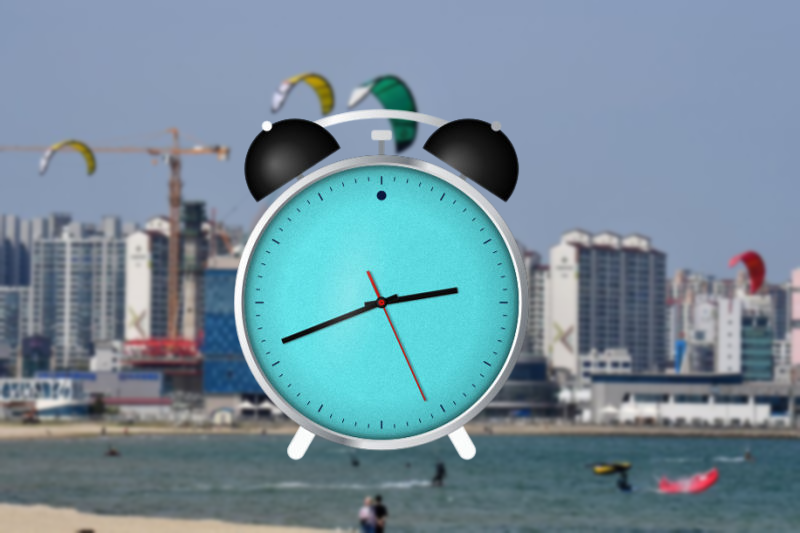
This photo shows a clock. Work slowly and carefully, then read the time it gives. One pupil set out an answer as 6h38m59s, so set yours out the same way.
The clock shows 2h41m26s
